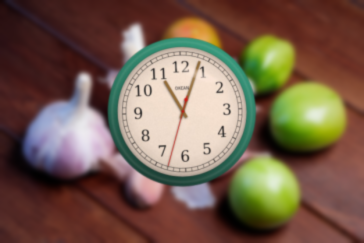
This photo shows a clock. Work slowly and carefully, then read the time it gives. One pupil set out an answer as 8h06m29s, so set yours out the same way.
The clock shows 11h03m33s
